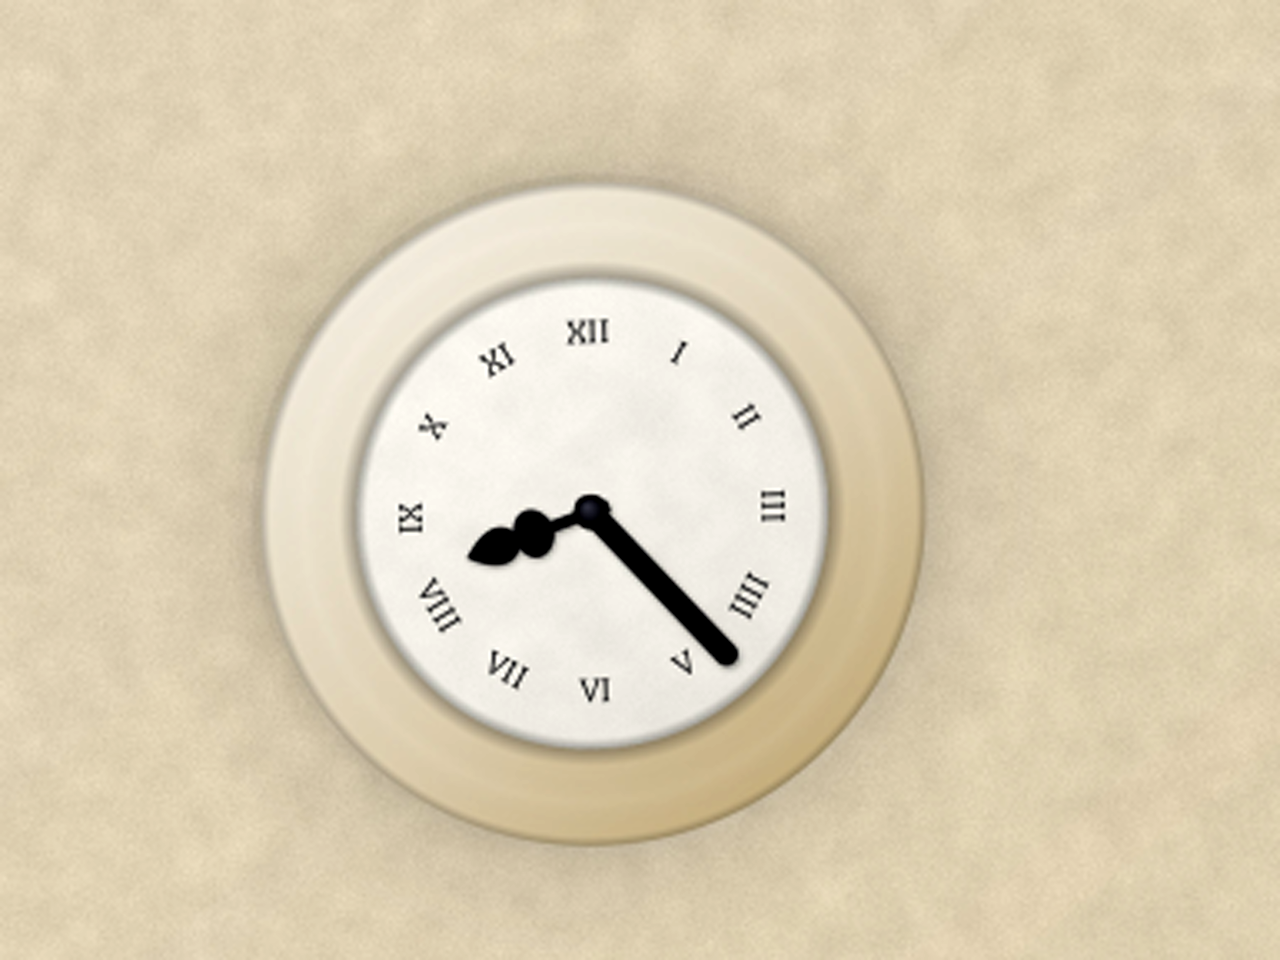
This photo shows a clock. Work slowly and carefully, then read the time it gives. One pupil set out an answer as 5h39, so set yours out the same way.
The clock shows 8h23
